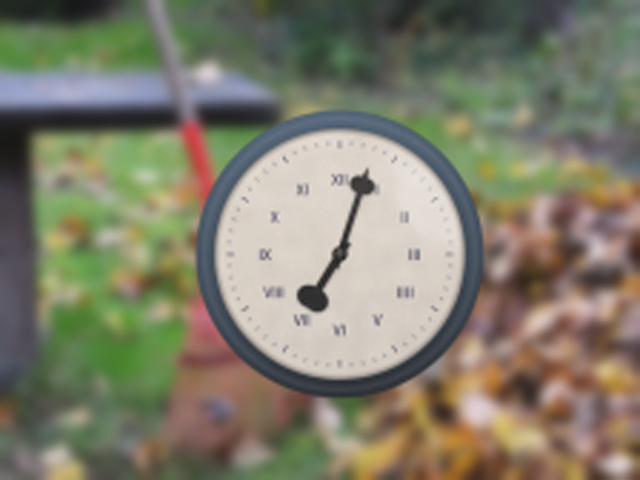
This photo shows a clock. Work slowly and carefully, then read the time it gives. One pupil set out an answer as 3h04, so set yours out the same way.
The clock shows 7h03
